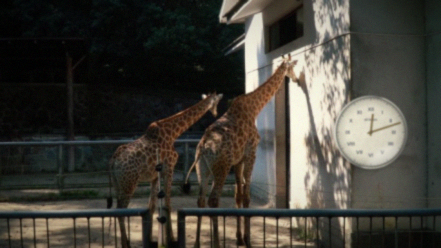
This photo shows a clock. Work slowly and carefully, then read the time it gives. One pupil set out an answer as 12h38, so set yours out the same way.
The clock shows 12h12
